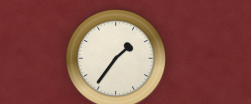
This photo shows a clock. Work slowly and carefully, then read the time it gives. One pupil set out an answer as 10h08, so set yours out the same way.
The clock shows 1h36
